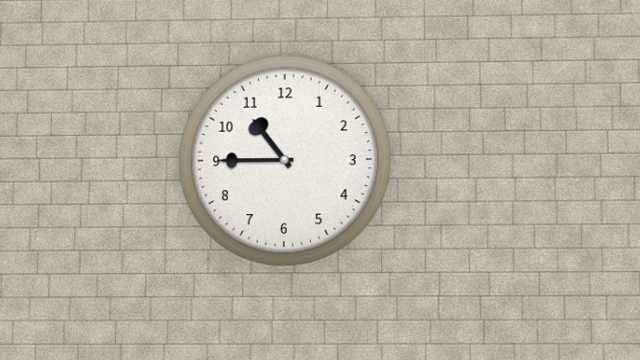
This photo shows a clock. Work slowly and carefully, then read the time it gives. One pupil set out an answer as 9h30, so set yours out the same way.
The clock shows 10h45
